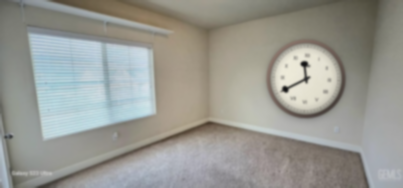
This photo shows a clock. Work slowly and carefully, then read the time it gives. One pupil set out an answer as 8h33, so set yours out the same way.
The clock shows 11h40
